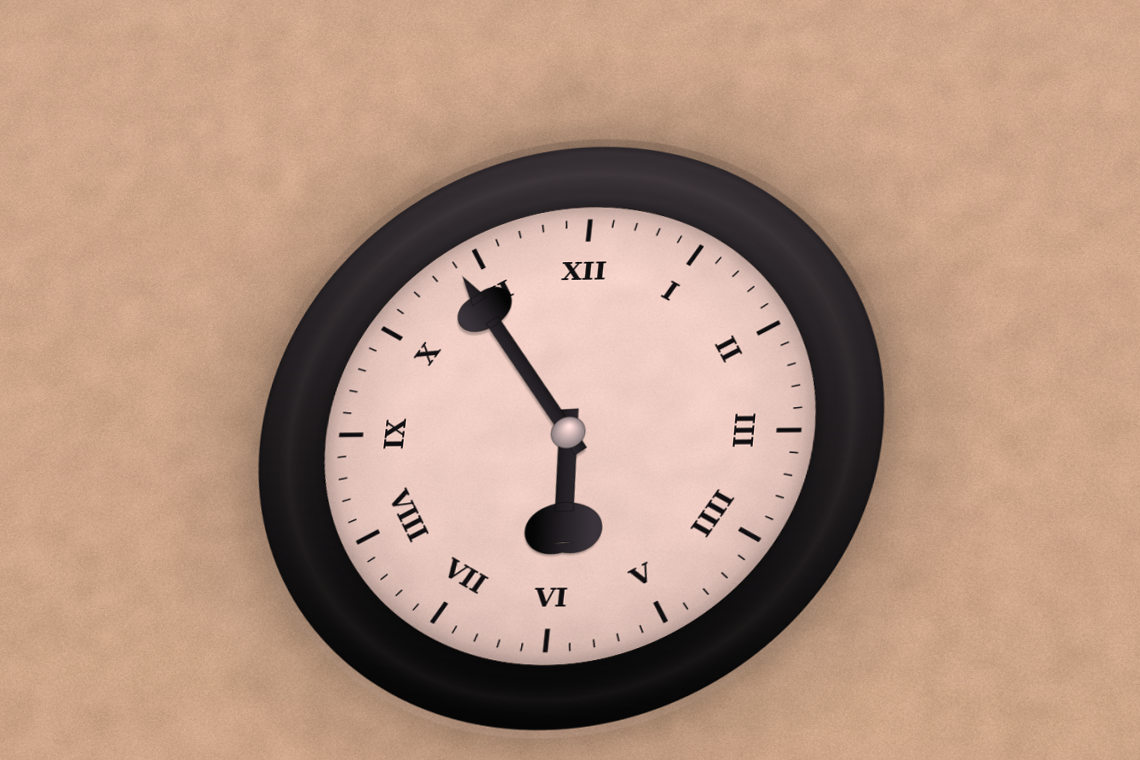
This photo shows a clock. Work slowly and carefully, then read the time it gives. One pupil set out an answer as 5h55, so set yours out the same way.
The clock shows 5h54
